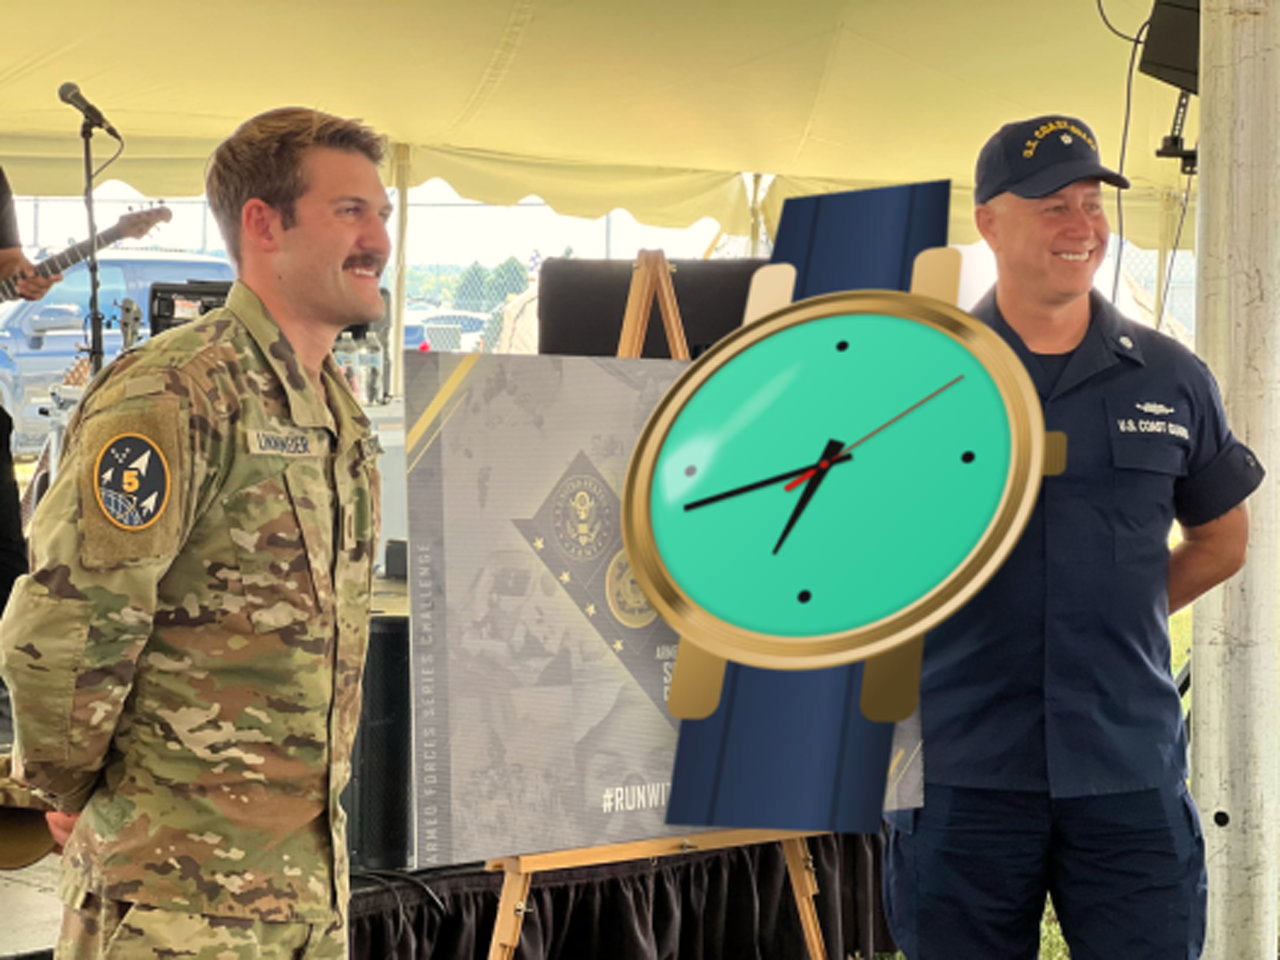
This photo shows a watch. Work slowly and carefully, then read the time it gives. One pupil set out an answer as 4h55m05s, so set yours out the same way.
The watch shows 6h42m09s
